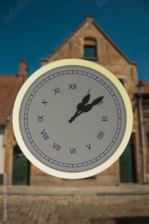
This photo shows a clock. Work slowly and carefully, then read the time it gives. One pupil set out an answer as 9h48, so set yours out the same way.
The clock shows 1h09
